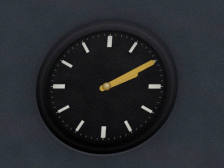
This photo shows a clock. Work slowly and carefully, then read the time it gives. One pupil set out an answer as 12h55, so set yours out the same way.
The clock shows 2h10
